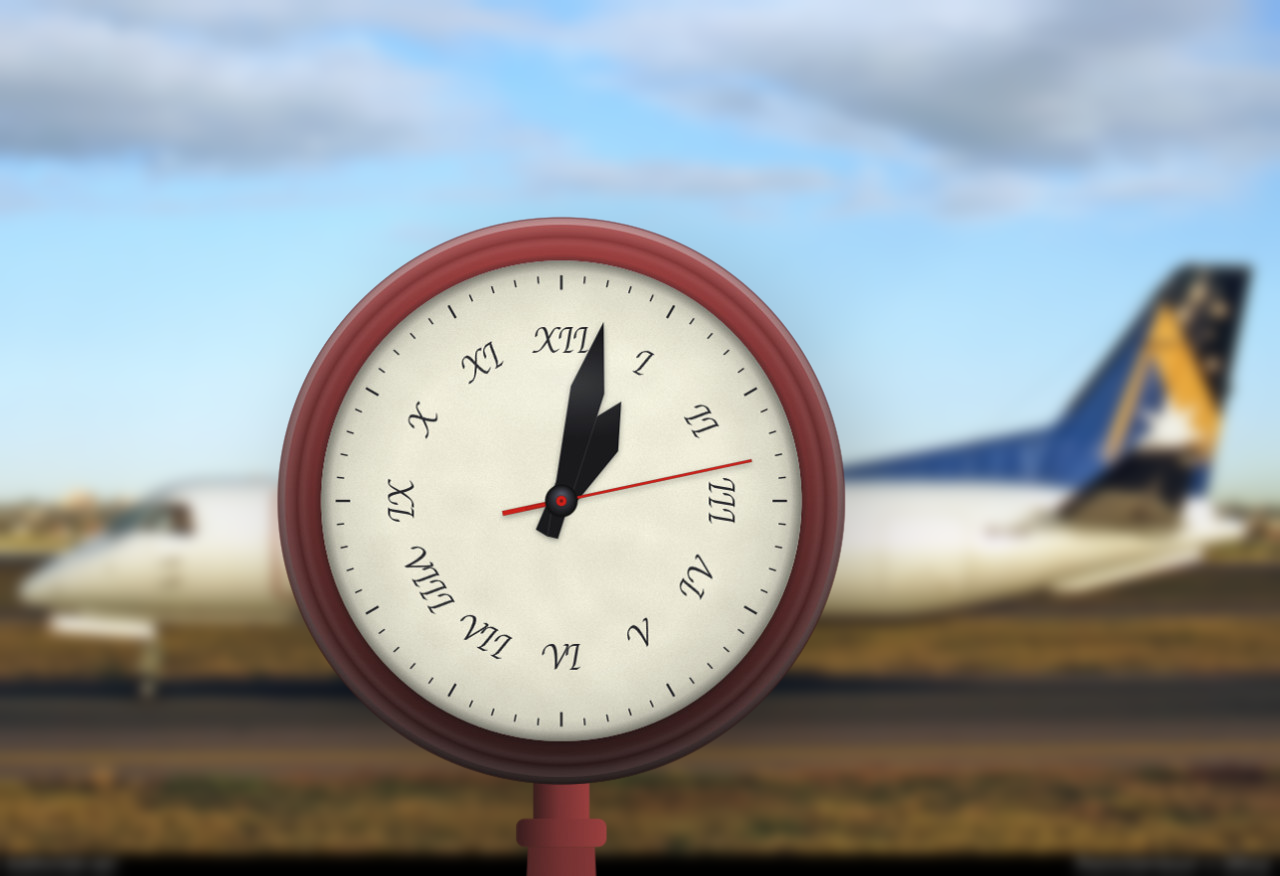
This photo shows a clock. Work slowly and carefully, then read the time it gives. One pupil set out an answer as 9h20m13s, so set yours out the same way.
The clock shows 1h02m13s
